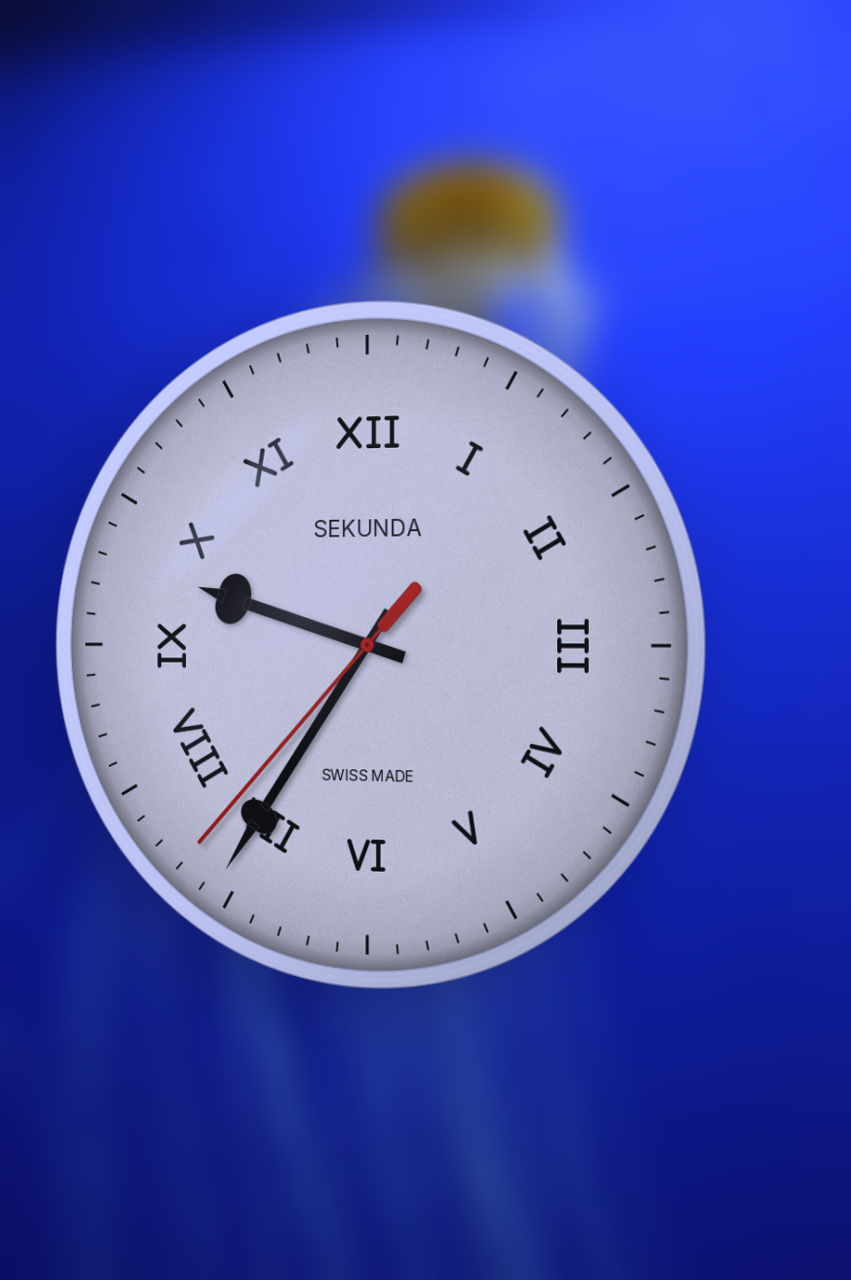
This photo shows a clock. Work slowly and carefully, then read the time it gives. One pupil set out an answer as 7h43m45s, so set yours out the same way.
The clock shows 9h35m37s
